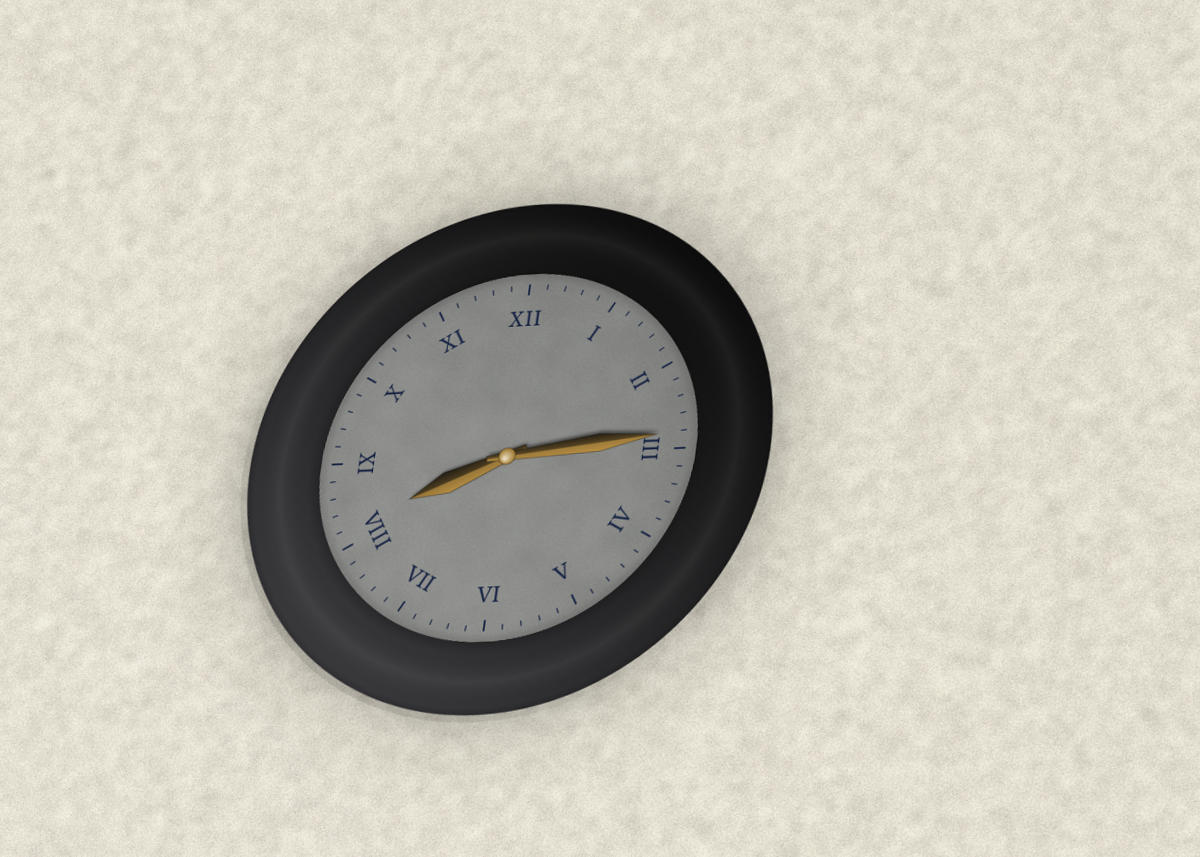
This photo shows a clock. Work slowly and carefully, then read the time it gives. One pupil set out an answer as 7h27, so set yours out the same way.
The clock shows 8h14
